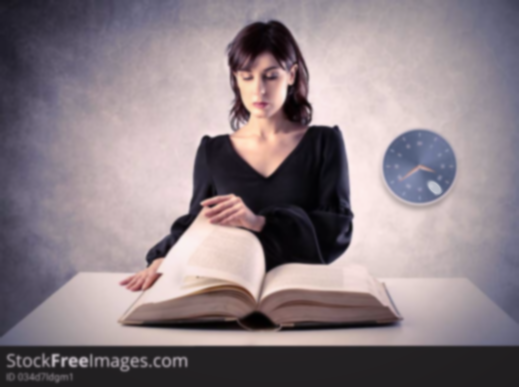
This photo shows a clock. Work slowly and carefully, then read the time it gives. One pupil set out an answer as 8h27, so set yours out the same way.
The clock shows 3h39
